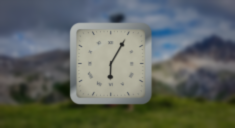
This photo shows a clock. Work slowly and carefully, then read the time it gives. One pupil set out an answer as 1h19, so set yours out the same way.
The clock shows 6h05
